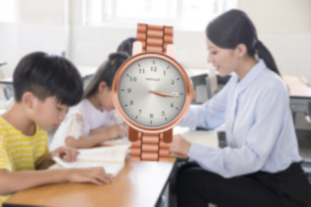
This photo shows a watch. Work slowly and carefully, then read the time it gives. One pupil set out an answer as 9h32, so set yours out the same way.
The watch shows 3h16
